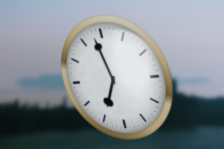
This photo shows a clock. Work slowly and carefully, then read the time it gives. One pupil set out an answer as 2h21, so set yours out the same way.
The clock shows 6h58
